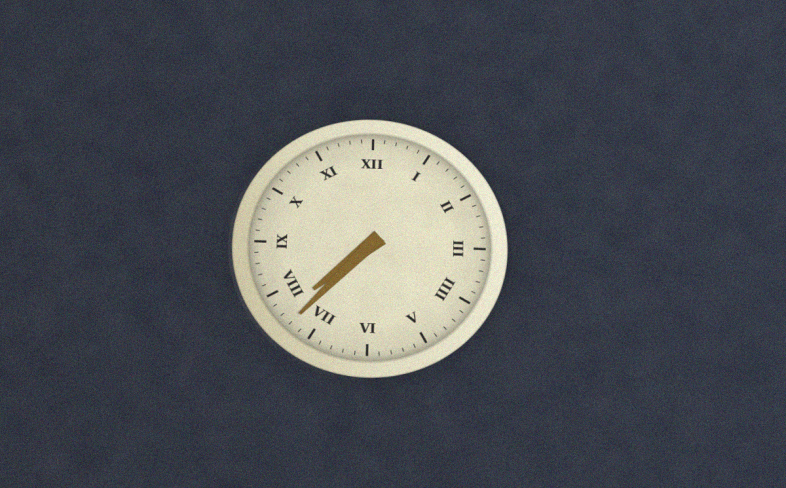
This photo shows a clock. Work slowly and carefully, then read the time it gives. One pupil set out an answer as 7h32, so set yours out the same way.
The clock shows 7h37
